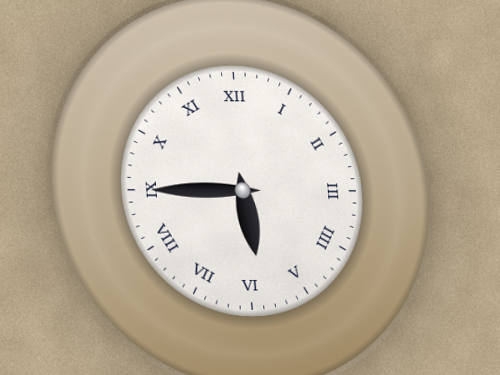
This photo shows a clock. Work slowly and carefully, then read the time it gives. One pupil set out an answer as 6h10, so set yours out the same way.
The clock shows 5h45
